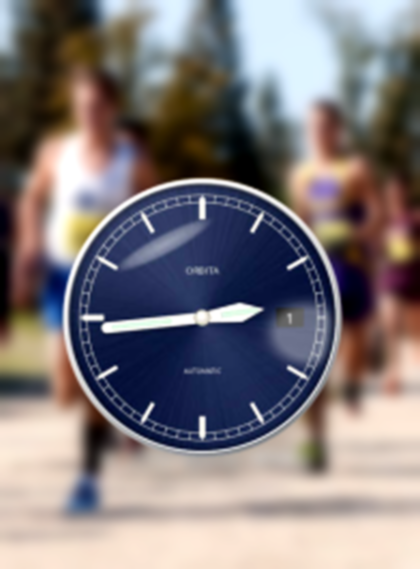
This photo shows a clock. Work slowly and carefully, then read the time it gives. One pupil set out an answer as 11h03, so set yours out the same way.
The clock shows 2h44
